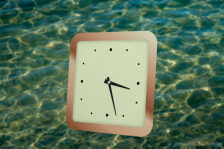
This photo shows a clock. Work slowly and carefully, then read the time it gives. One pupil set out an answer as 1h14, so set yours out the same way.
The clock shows 3h27
